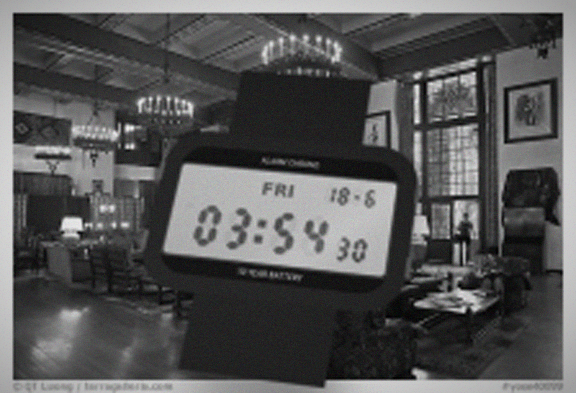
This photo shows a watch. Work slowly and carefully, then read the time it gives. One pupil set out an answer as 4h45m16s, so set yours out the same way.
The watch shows 3h54m30s
